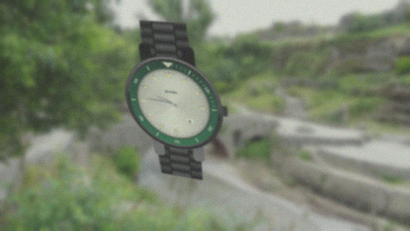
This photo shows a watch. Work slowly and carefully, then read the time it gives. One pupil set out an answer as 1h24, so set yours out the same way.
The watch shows 9h46
